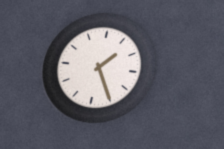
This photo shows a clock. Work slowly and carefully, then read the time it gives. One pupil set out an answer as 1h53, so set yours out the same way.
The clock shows 1h25
